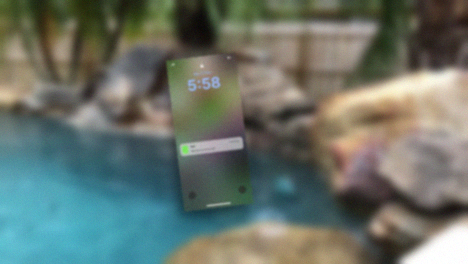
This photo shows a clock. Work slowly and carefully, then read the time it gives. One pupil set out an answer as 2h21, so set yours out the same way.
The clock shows 5h58
